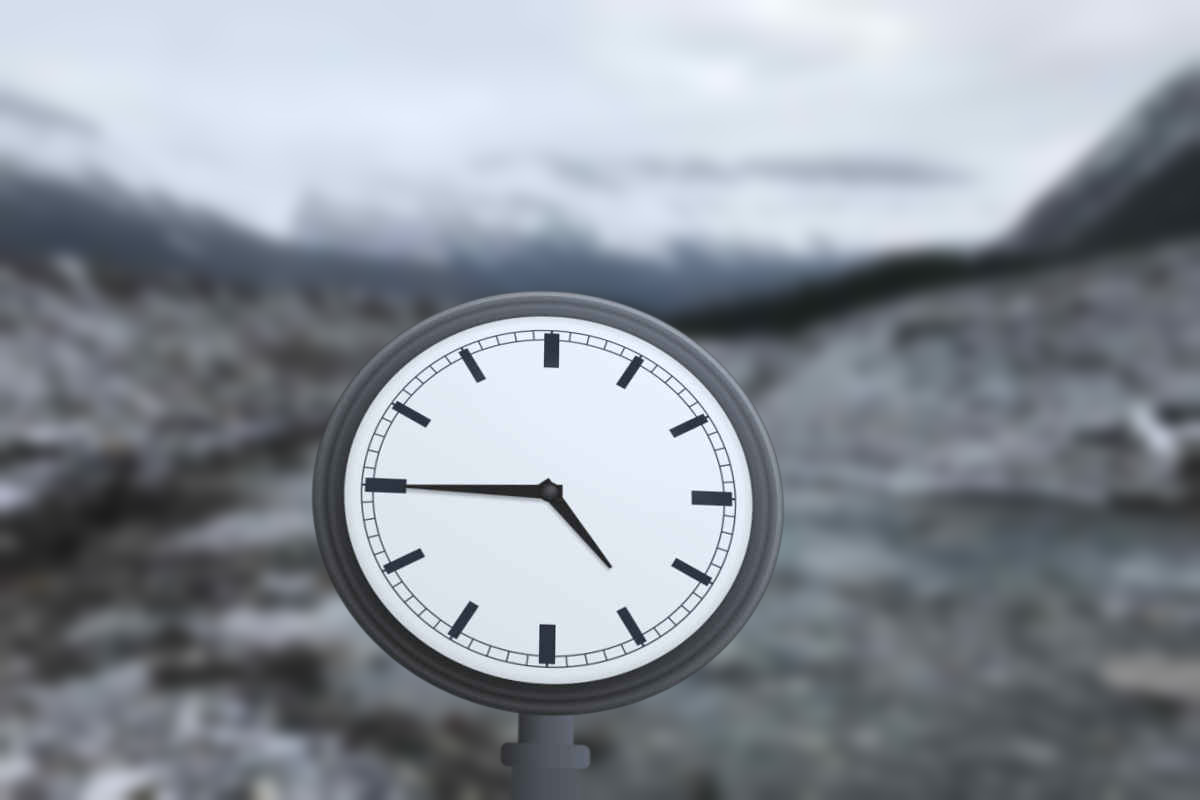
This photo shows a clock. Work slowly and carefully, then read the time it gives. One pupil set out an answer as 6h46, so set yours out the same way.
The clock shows 4h45
